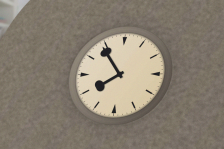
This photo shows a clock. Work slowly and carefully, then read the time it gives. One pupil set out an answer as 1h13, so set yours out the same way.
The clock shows 7h54
